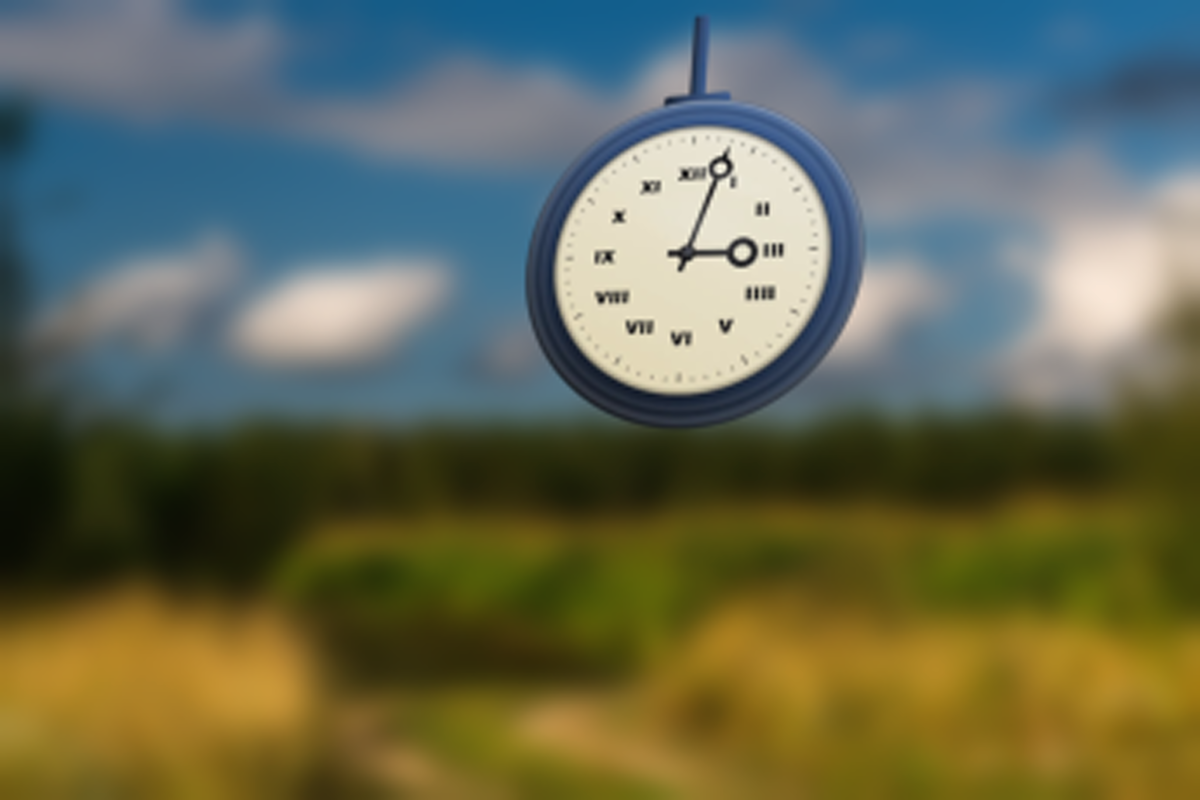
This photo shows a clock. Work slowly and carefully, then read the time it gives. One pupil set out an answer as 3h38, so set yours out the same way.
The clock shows 3h03
